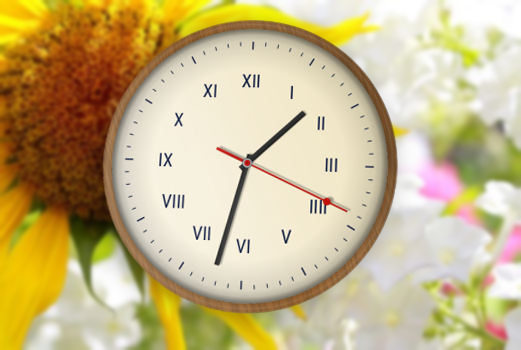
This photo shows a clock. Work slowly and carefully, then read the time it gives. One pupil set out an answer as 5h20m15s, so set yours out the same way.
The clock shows 1h32m19s
